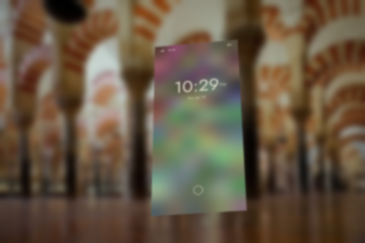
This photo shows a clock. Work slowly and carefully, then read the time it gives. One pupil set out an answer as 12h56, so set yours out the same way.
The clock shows 10h29
